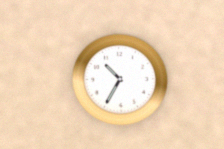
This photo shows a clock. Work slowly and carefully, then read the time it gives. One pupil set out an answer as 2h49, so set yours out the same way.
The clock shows 10h35
